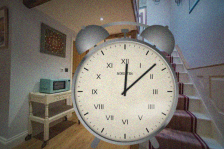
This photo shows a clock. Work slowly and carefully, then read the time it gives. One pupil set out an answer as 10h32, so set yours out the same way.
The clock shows 12h08
